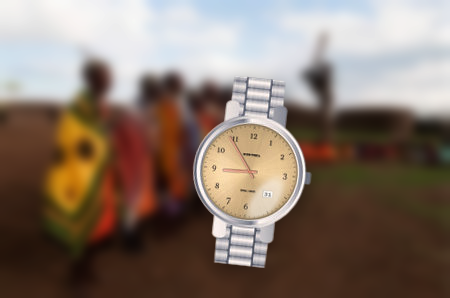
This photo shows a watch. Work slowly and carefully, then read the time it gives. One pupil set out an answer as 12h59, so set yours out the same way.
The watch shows 8h54
